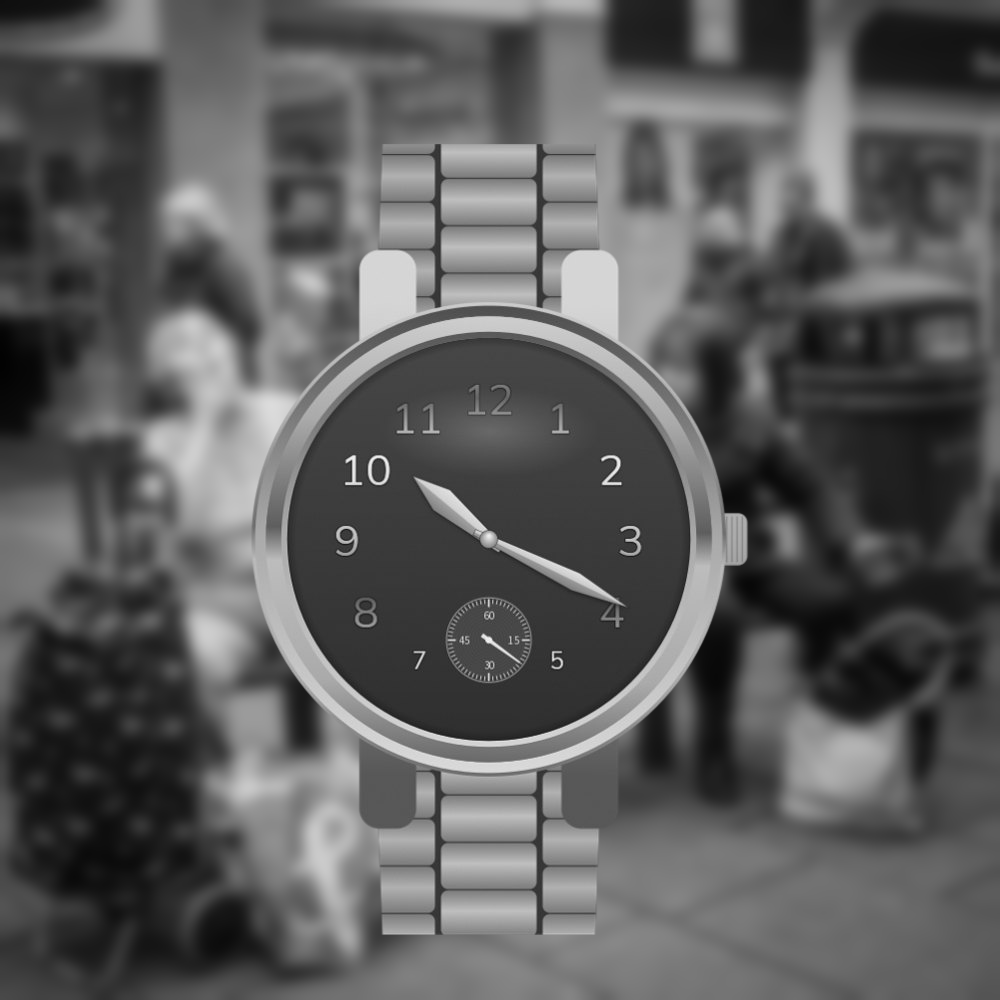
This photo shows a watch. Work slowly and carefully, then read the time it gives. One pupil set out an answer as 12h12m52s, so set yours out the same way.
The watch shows 10h19m21s
